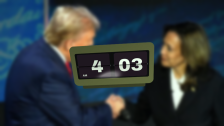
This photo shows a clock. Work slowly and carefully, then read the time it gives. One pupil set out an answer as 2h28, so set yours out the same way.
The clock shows 4h03
